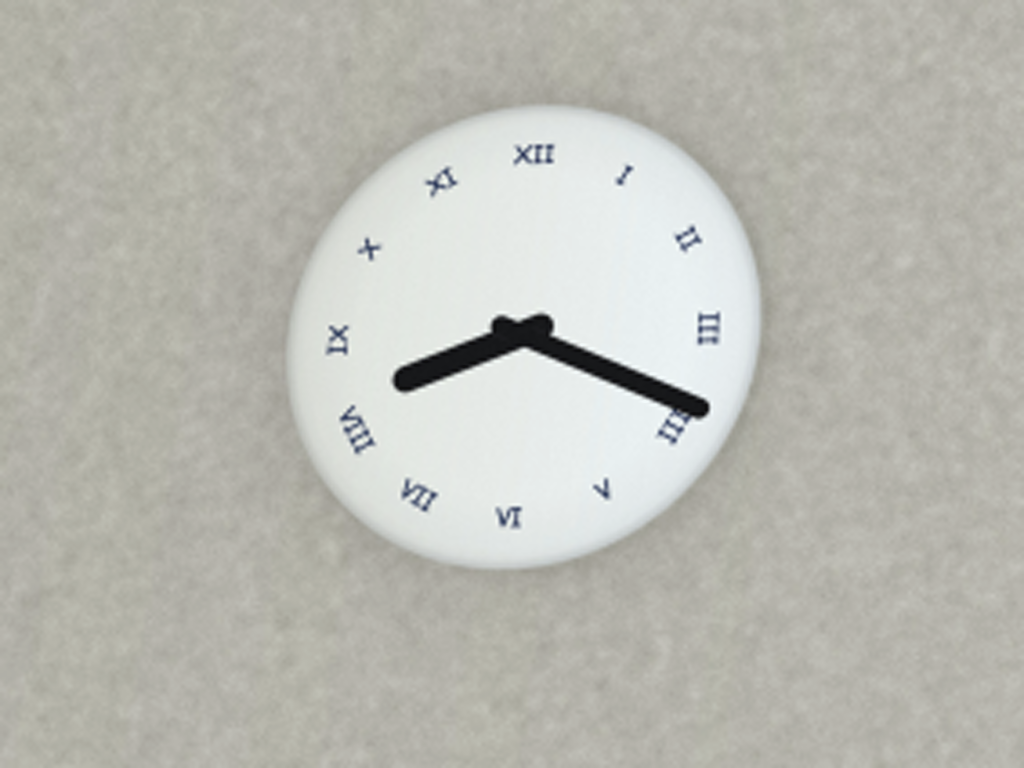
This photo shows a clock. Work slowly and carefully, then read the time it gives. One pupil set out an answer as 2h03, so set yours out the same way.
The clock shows 8h19
